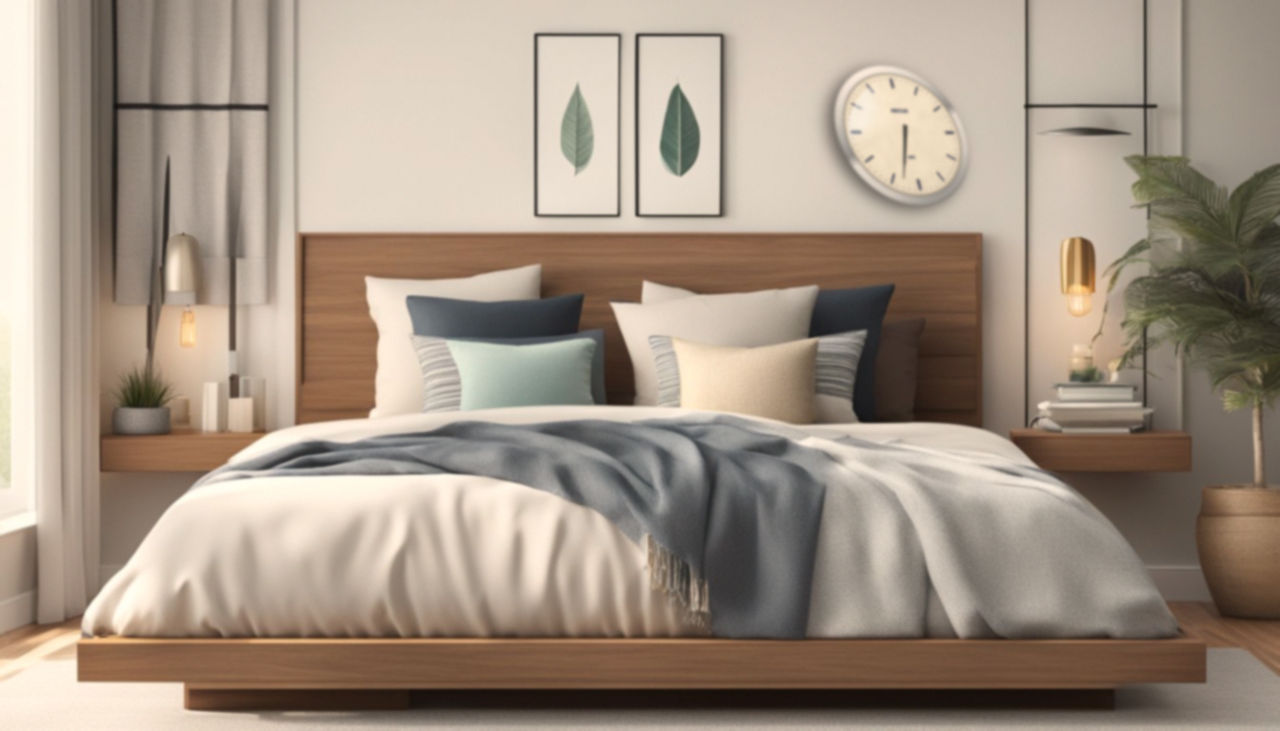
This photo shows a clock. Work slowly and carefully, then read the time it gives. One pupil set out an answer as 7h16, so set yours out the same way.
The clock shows 6h33
